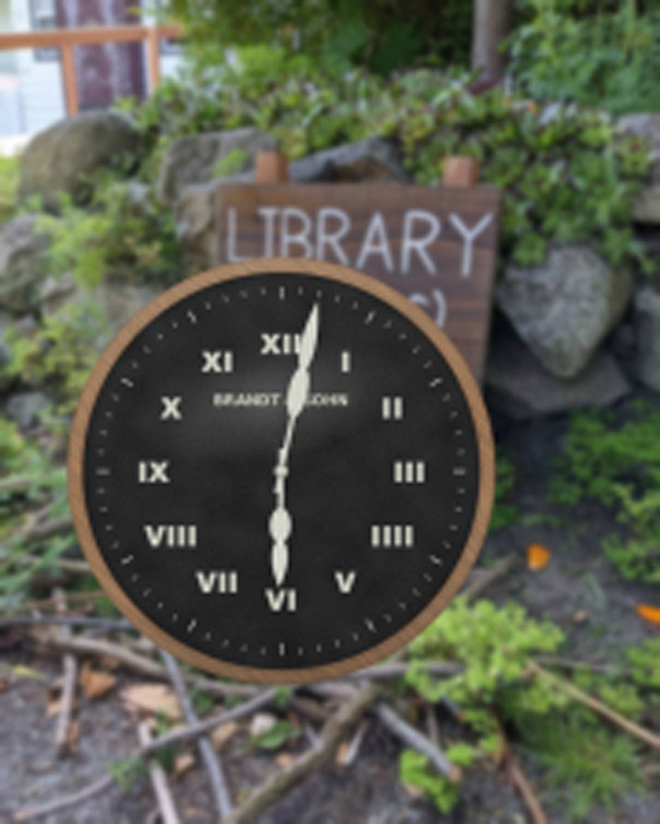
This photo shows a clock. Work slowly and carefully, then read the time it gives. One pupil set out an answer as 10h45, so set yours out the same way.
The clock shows 6h02
